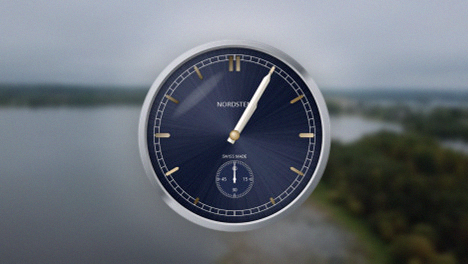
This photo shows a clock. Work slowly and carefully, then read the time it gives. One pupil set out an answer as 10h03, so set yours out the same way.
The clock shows 1h05
